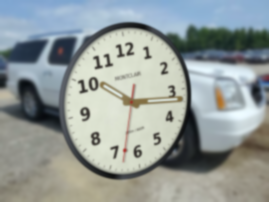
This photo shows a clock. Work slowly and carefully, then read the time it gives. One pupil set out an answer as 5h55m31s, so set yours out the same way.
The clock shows 10h16m33s
